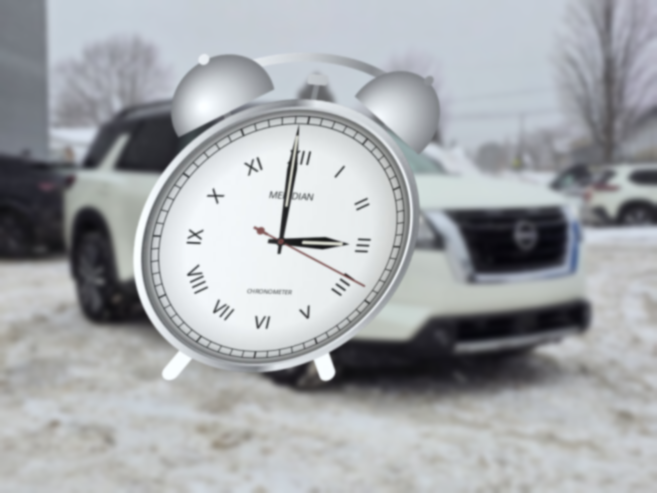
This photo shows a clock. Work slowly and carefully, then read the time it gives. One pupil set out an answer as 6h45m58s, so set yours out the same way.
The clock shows 2h59m19s
